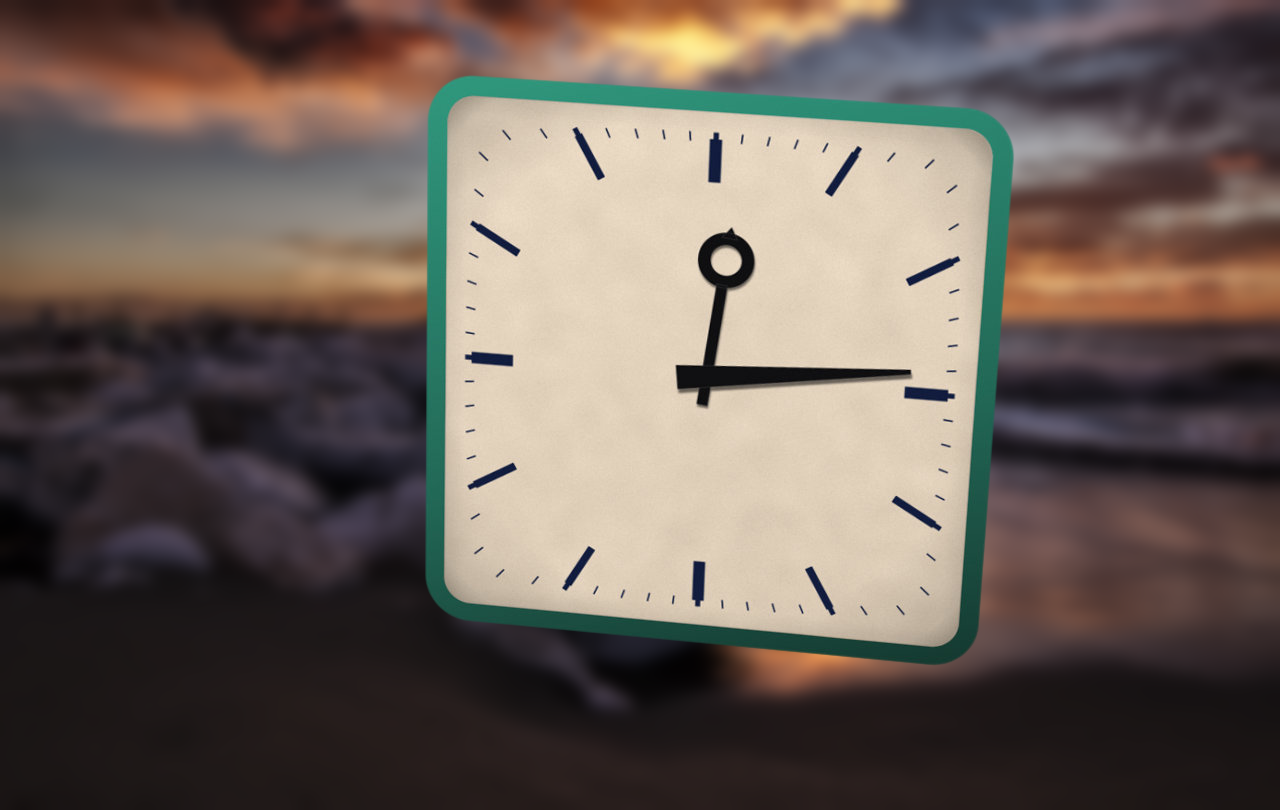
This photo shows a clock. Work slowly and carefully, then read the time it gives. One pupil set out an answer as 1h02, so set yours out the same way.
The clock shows 12h14
